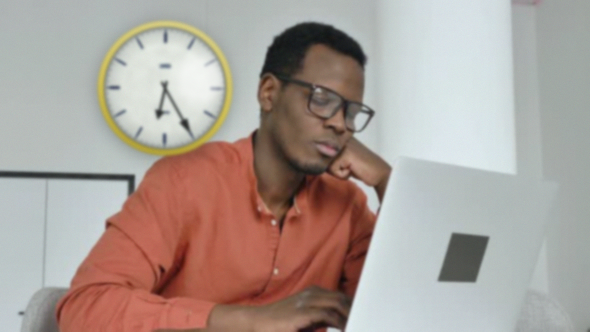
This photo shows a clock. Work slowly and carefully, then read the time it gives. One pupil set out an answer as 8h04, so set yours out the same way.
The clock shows 6h25
